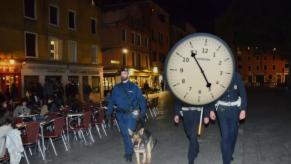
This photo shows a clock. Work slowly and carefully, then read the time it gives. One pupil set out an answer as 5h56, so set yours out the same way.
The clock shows 4h54
